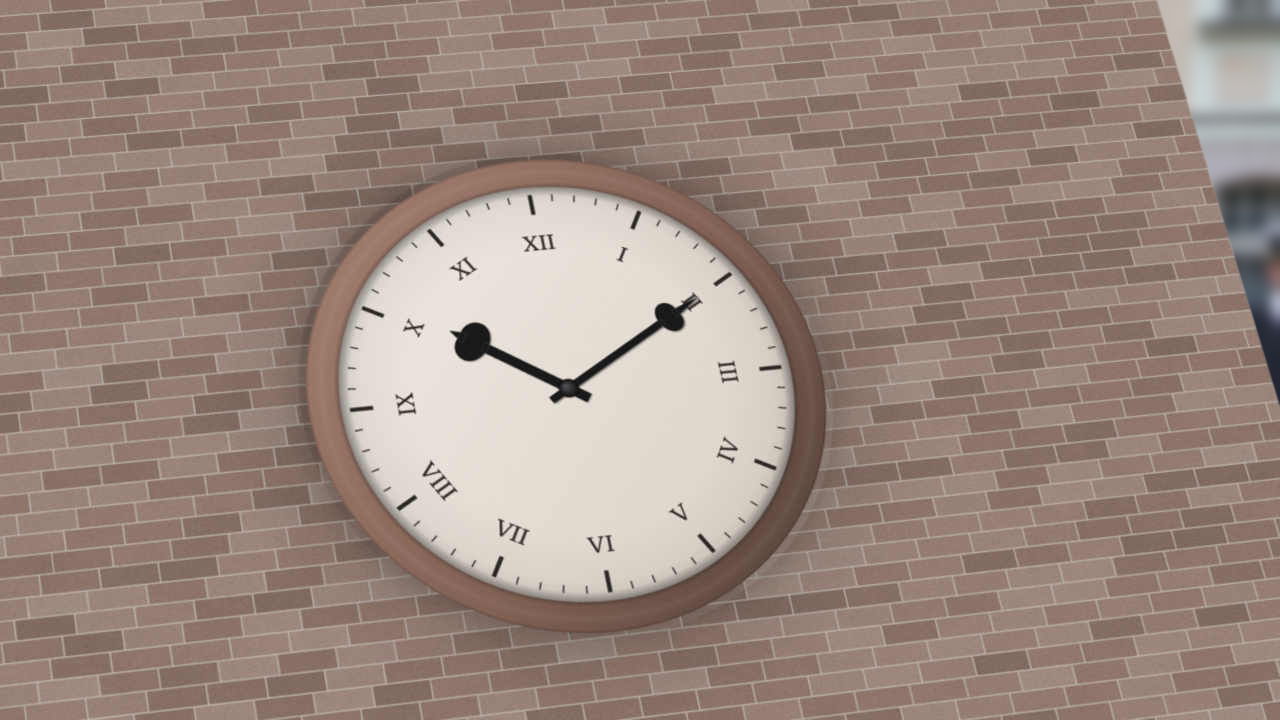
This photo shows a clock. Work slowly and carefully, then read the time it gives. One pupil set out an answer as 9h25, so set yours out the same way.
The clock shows 10h10
